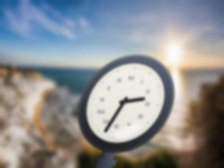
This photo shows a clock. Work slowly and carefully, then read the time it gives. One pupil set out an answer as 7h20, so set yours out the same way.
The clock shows 2h33
